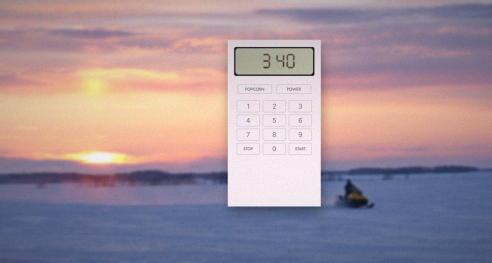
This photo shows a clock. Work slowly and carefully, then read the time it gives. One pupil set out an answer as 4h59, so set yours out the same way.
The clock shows 3h40
